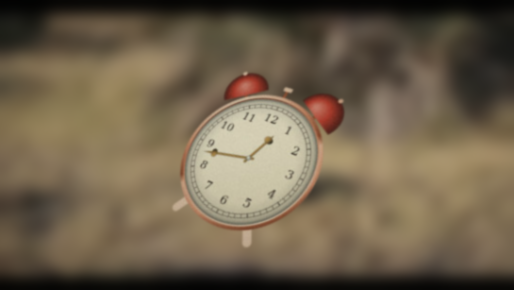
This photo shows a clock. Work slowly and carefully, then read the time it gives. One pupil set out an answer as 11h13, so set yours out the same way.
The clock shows 12h43
